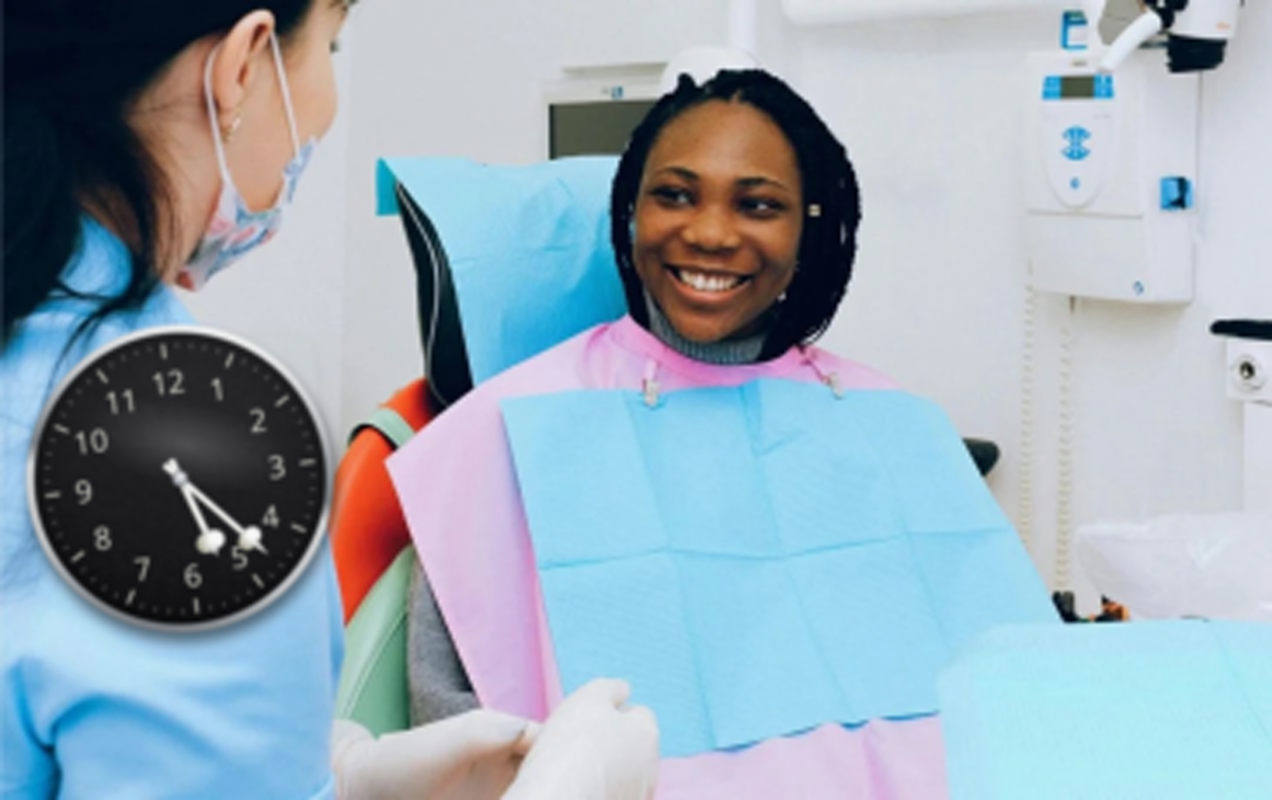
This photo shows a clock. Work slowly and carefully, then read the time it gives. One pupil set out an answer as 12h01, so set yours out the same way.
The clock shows 5h23
